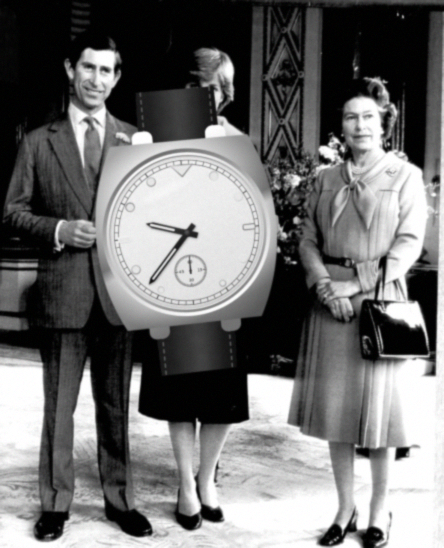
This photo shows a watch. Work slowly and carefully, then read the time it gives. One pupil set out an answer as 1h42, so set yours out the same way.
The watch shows 9h37
